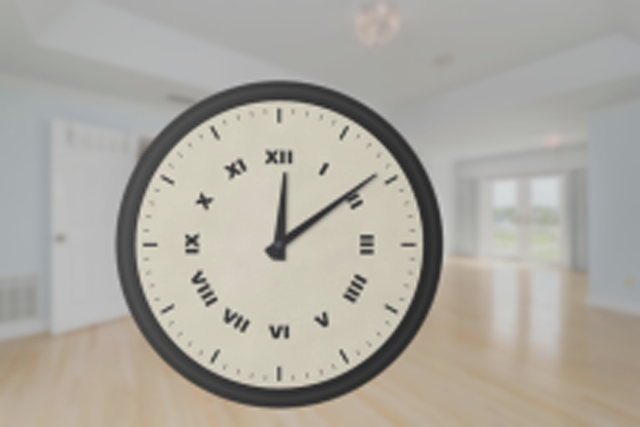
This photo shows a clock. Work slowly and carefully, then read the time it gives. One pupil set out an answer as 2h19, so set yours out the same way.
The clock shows 12h09
